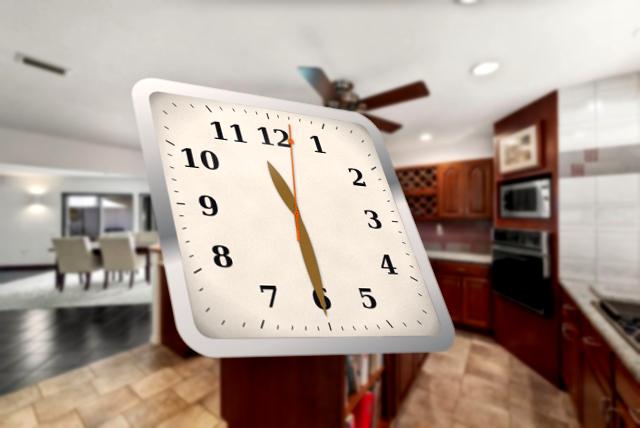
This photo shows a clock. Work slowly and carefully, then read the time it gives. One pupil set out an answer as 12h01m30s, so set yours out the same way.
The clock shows 11h30m02s
